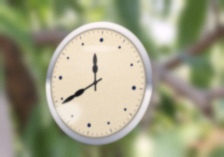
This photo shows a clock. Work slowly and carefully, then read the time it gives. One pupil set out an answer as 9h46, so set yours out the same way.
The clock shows 11h39
